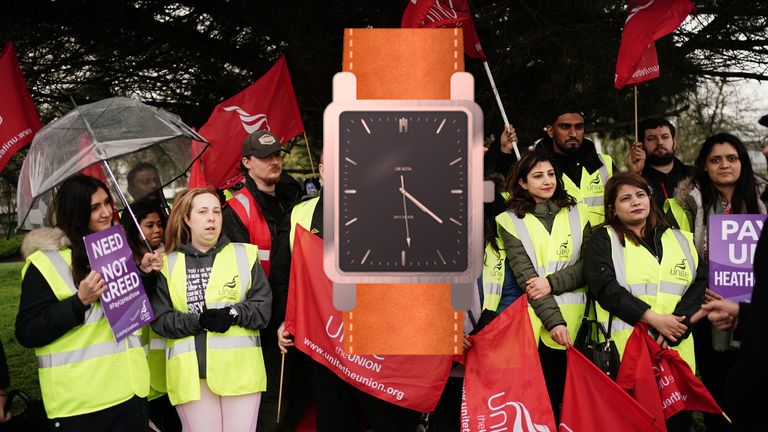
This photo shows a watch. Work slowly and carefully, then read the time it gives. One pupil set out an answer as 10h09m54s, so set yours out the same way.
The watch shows 4h21m29s
